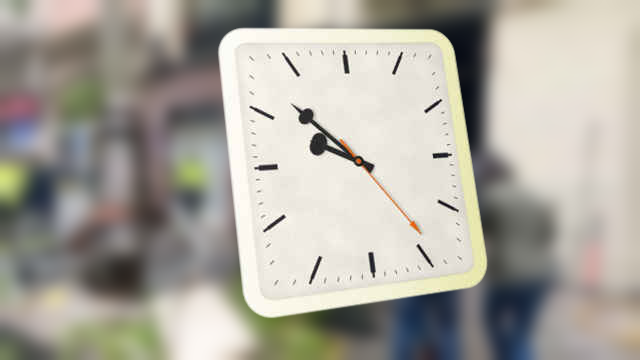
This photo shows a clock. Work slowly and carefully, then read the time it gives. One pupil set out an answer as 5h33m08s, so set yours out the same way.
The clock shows 9h52m24s
